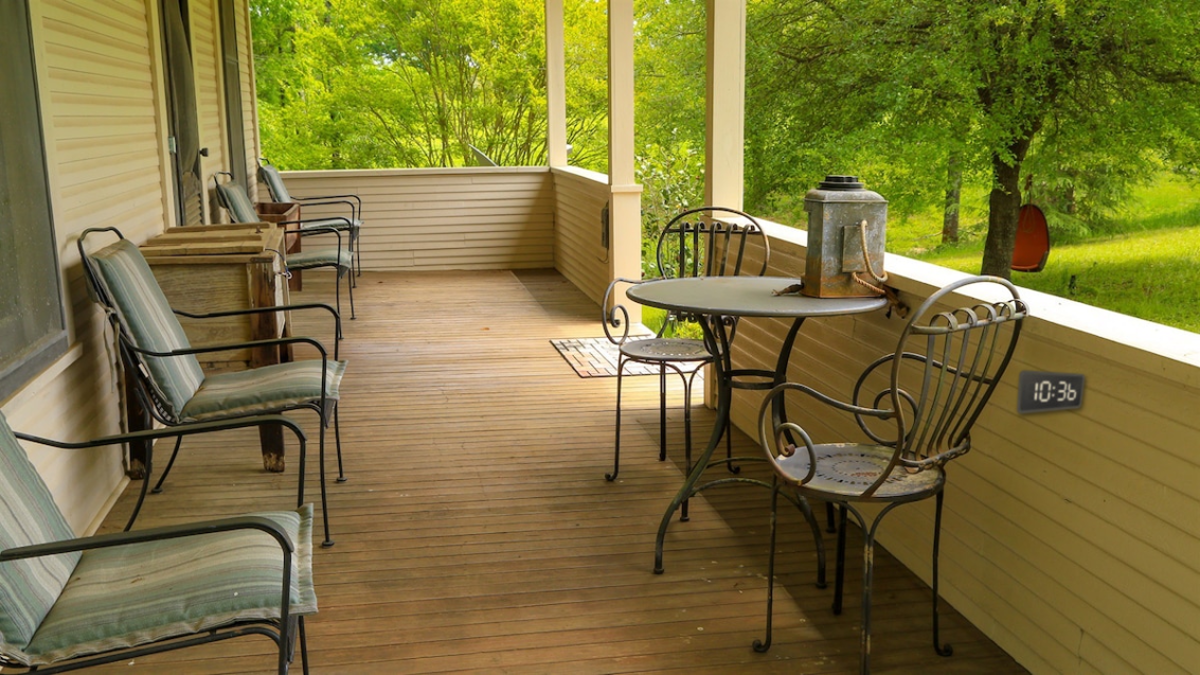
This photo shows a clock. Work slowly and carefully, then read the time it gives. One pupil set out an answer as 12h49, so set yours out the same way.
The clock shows 10h36
